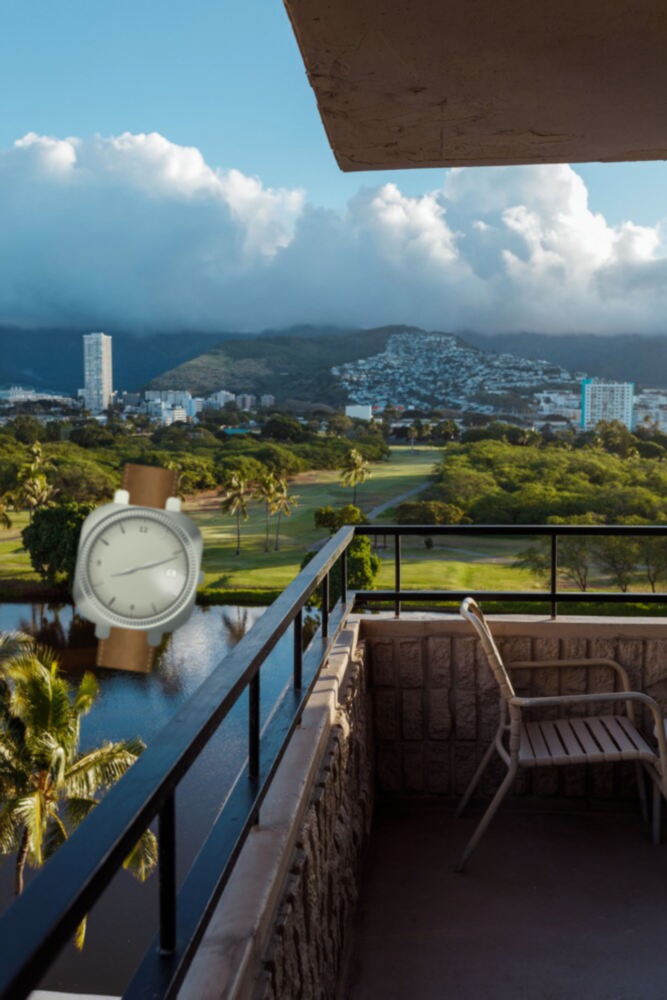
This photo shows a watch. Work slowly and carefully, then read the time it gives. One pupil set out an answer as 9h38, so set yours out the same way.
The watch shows 8h11
